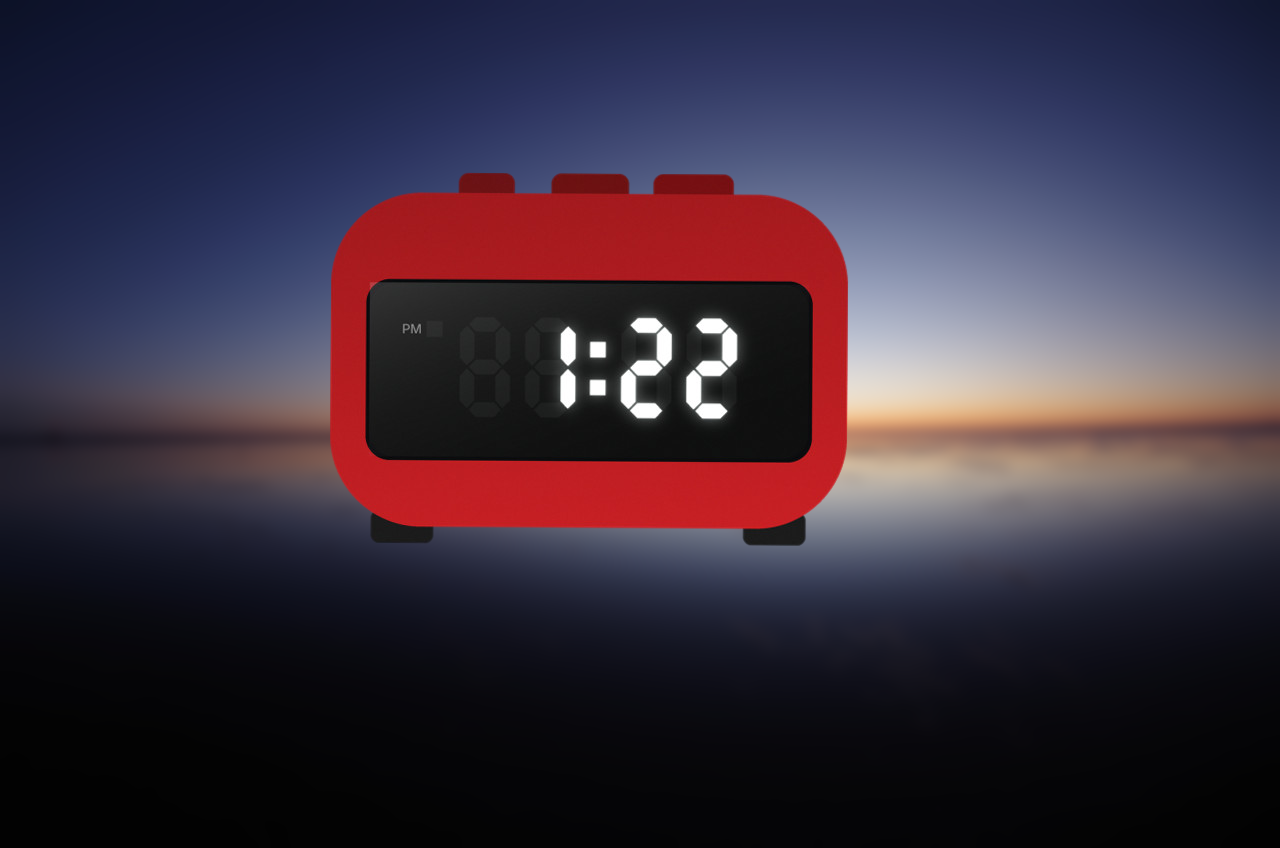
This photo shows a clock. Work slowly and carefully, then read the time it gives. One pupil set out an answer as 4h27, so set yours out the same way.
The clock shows 1h22
